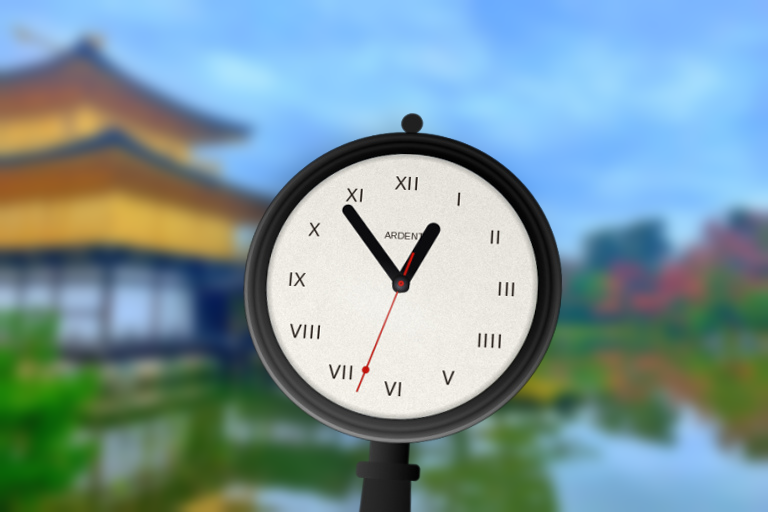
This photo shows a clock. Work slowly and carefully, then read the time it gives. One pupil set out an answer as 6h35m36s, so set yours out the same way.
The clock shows 12h53m33s
